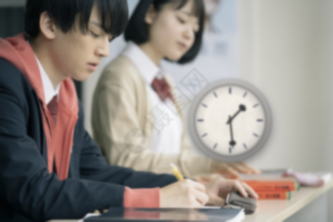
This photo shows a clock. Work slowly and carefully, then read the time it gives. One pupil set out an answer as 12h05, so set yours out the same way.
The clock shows 1h29
